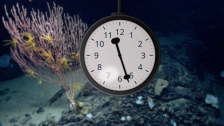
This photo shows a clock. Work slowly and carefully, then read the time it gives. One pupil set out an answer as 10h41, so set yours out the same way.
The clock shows 11h27
